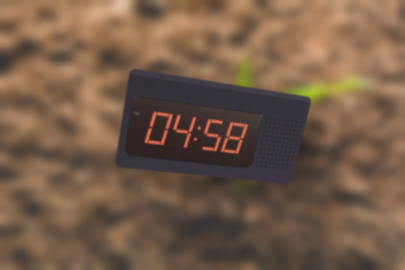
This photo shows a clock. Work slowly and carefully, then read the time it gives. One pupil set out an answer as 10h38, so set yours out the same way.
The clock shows 4h58
